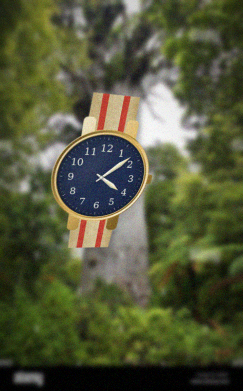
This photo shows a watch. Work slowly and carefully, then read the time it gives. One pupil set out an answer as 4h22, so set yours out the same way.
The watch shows 4h08
